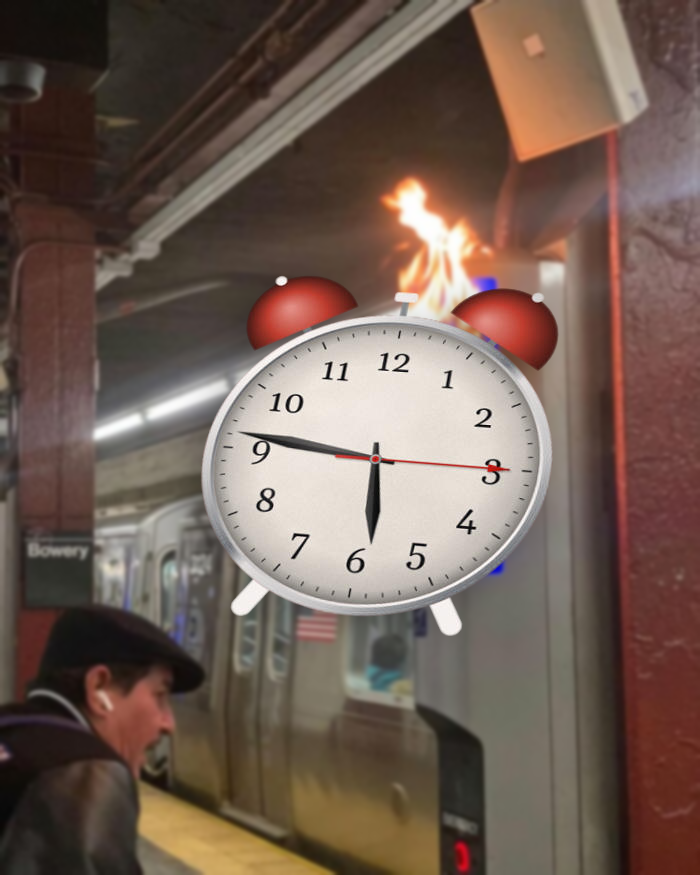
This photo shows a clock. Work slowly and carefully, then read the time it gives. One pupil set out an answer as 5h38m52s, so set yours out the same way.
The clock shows 5h46m15s
